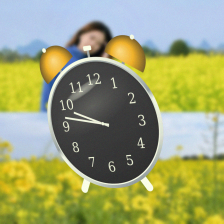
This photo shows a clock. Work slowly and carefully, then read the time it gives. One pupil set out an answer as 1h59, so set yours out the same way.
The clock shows 9h47
